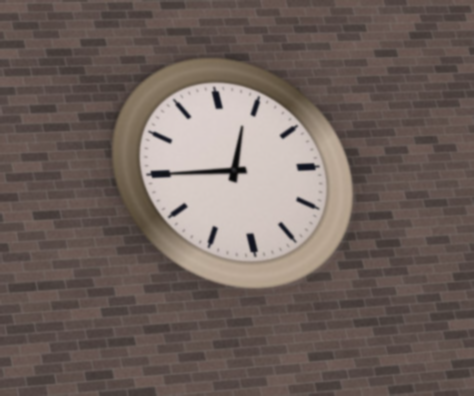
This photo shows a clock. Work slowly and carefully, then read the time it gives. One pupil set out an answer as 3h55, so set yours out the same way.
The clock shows 12h45
